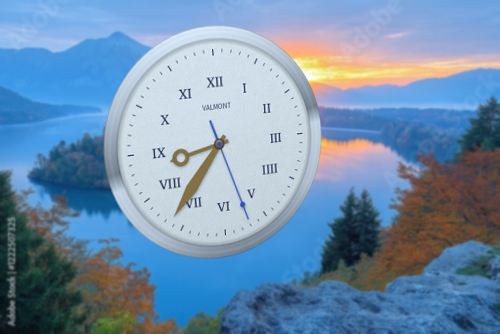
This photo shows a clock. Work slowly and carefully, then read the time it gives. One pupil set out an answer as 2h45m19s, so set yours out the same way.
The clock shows 8h36m27s
